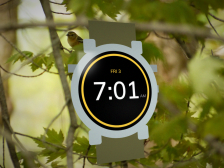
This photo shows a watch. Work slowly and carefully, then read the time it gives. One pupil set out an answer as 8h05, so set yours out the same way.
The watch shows 7h01
